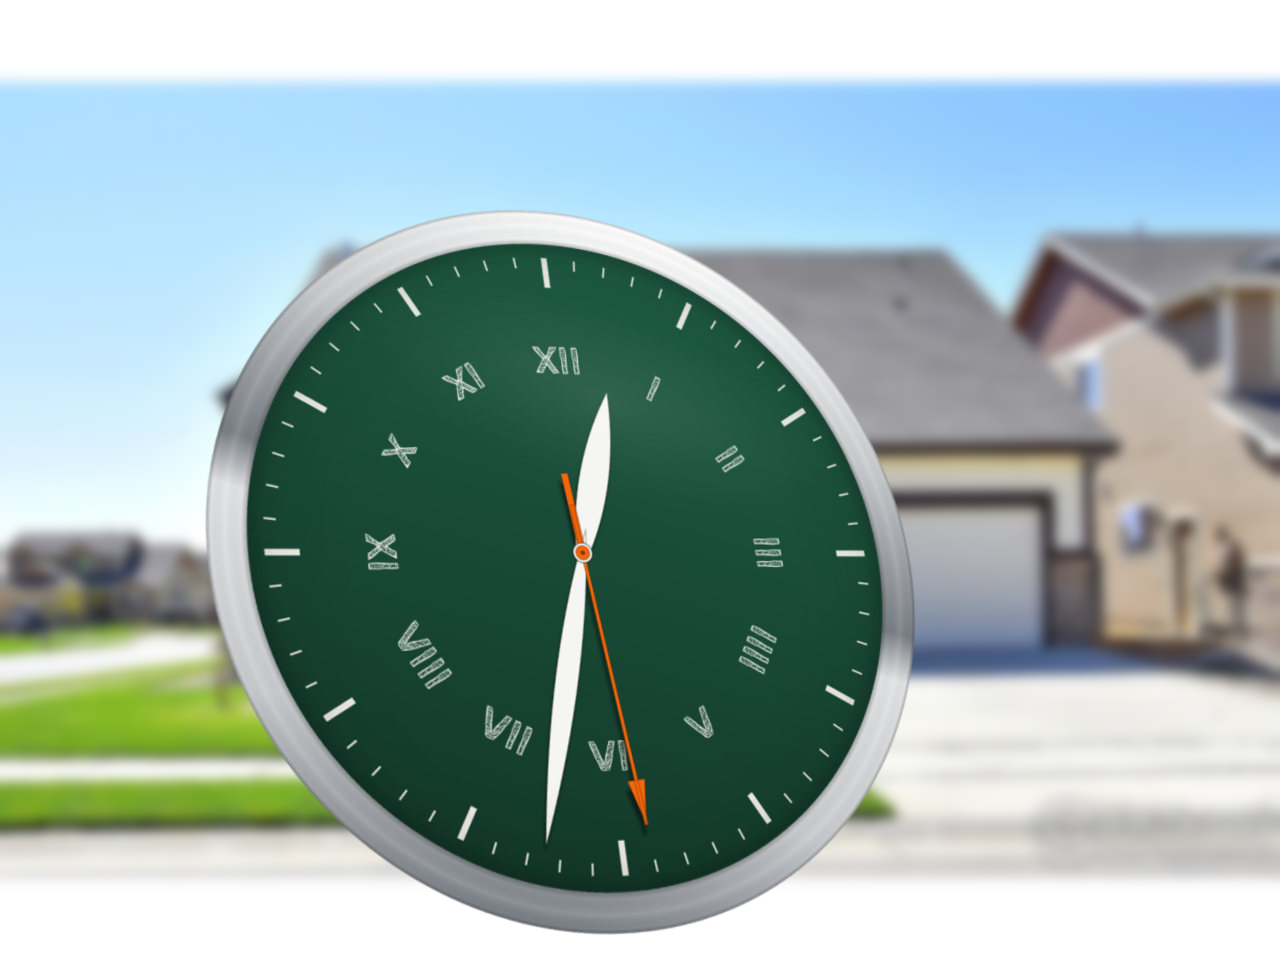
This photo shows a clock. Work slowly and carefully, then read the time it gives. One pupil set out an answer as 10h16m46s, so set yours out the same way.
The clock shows 12h32m29s
